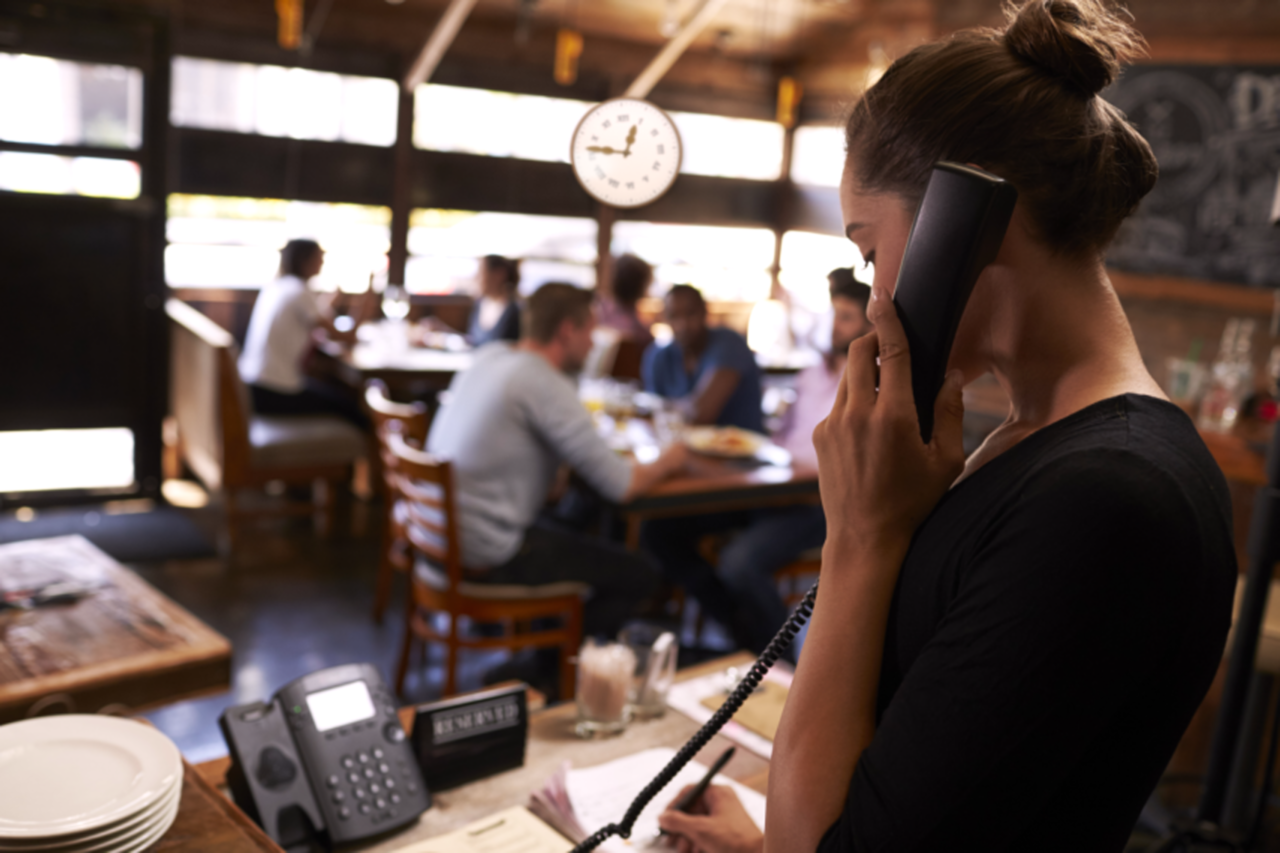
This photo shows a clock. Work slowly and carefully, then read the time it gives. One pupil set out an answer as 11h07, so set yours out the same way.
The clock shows 12h47
